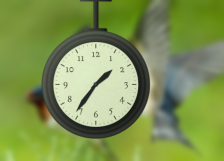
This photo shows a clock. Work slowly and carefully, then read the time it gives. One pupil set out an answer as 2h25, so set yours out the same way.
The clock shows 1h36
